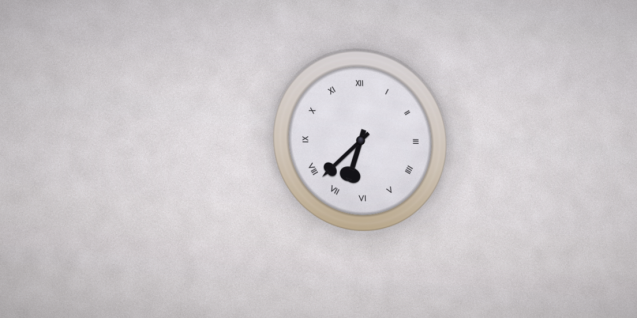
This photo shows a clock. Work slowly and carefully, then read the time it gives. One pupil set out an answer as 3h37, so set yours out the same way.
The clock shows 6h38
